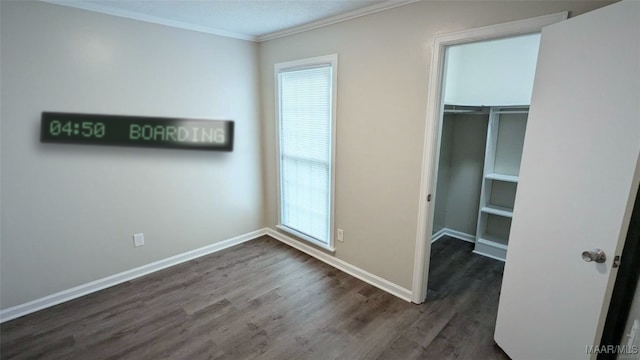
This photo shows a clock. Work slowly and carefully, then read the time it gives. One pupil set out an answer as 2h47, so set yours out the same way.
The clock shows 4h50
